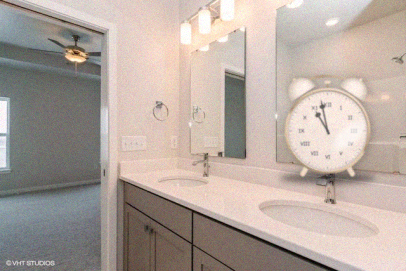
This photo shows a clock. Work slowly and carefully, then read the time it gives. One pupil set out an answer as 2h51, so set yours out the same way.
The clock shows 10h58
